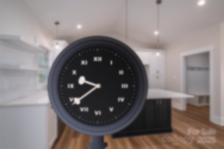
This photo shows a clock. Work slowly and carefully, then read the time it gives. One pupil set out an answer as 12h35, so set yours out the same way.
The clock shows 9h39
